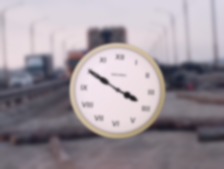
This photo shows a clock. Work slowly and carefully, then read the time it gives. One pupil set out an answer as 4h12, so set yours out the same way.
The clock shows 3h50
